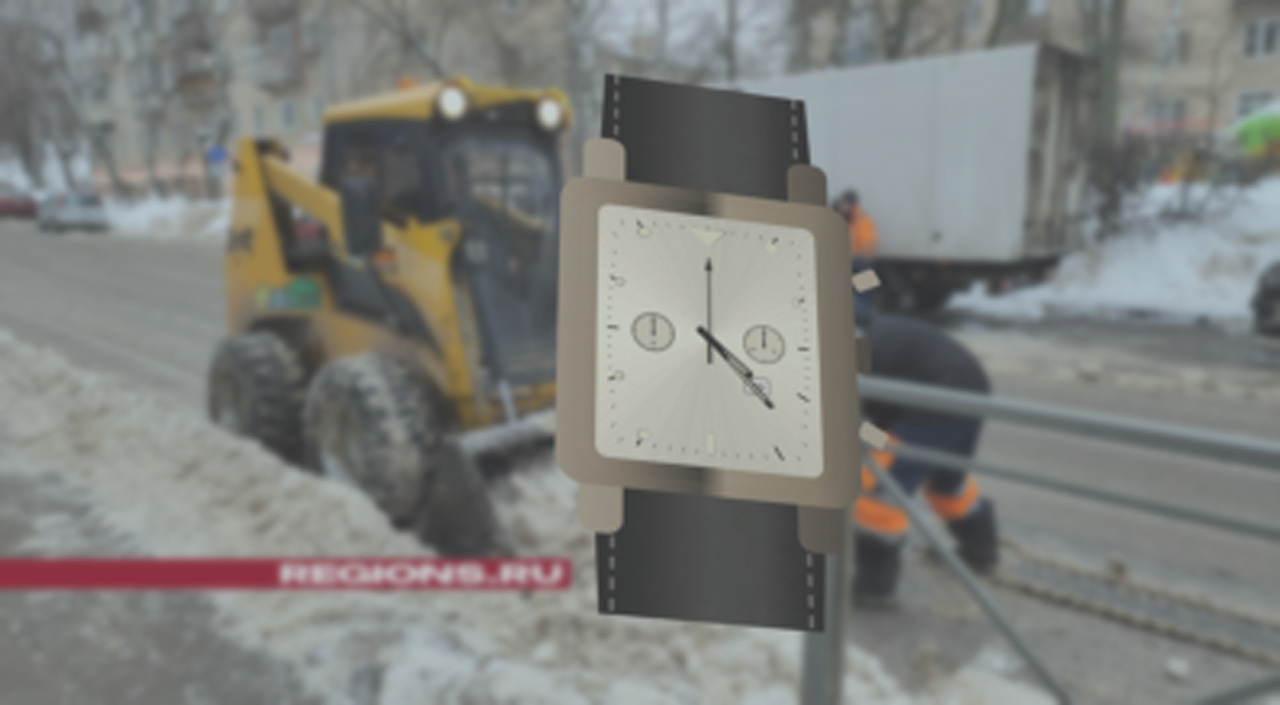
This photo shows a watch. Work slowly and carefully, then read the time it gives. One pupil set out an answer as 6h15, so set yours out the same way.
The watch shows 4h23
